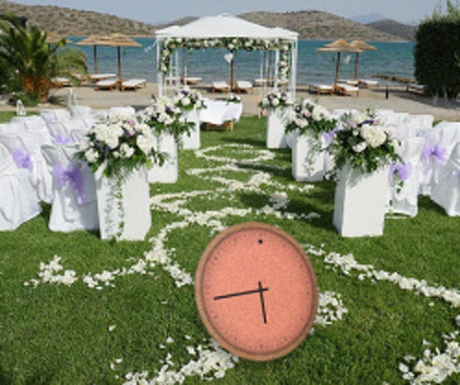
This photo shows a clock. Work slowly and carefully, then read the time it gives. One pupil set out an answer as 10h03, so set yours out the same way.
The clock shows 5h43
